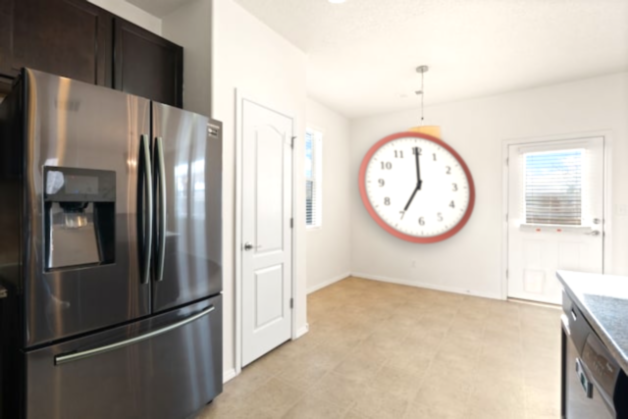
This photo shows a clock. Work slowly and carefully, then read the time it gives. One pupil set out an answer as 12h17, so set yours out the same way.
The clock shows 7h00
